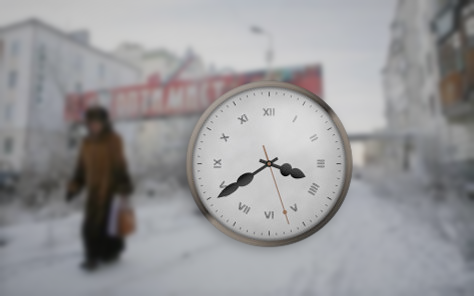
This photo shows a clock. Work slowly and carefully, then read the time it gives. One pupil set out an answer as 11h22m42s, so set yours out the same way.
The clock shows 3h39m27s
